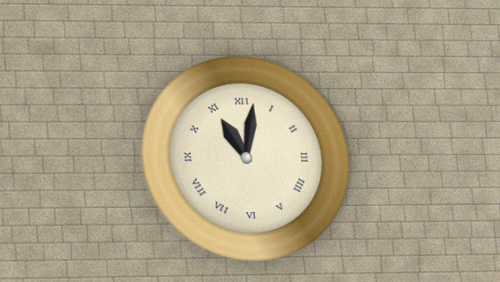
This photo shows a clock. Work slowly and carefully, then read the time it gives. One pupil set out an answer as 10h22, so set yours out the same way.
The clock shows 11h02
